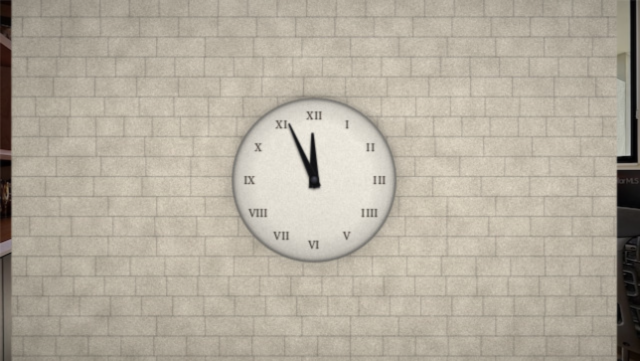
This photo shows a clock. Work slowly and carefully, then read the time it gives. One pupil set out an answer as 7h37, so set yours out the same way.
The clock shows 11h56
